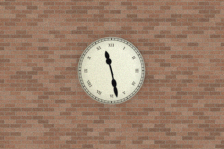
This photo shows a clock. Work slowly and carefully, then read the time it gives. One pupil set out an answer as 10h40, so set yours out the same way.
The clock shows 11h28
